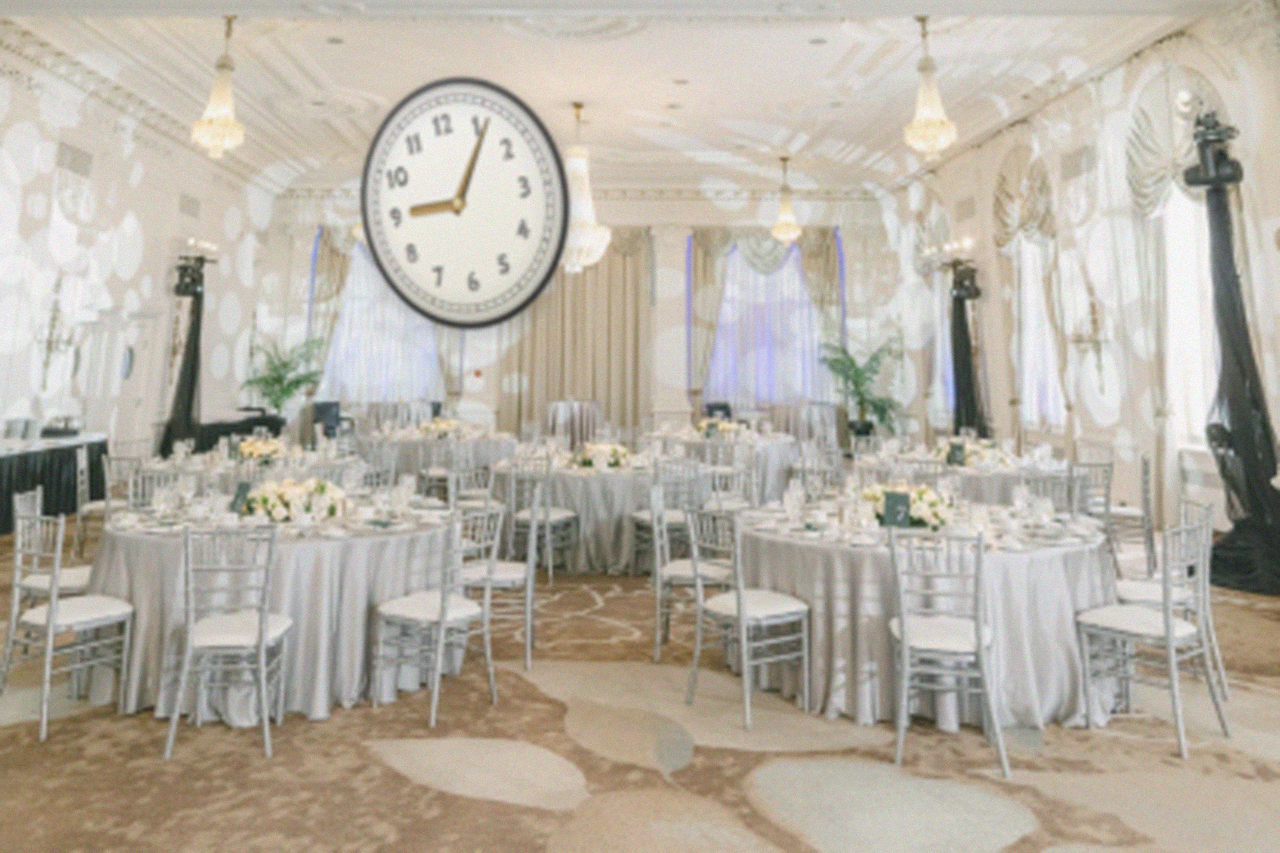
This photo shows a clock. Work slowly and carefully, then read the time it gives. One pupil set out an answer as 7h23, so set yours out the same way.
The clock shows 9h06
